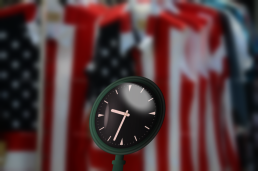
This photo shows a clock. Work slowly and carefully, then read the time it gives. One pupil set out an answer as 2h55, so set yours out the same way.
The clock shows 9h33
